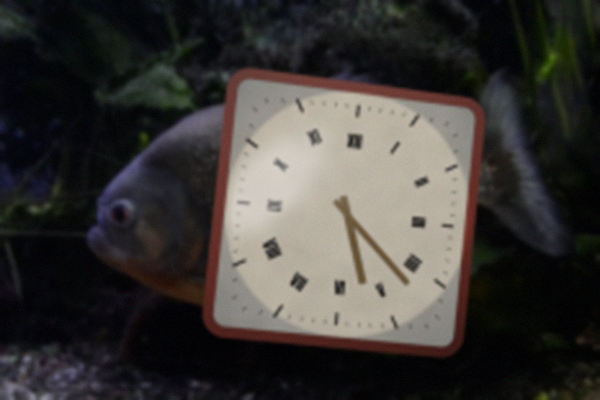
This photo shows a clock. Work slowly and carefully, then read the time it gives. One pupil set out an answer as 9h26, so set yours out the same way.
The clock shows 5h22
